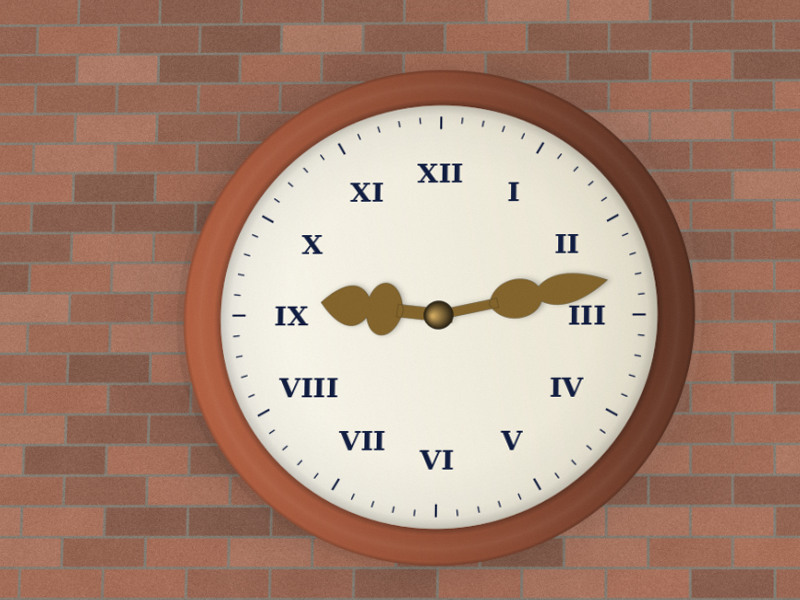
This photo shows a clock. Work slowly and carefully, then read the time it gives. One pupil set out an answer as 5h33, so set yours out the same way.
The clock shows 9h13
